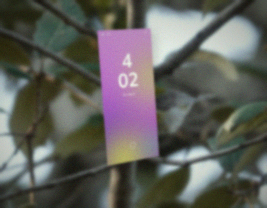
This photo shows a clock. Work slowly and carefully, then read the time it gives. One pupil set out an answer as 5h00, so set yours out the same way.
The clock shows 4h02
